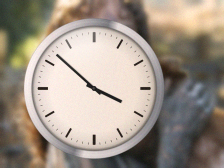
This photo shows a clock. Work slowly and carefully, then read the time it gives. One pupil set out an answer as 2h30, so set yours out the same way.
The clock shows 3h52
